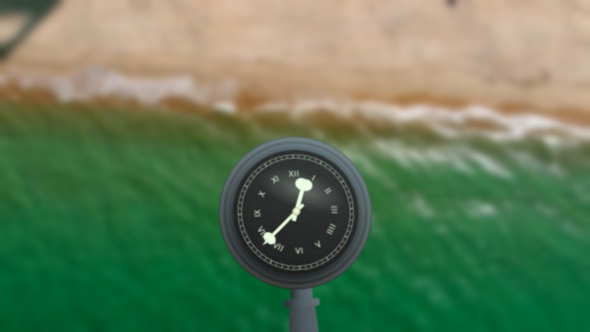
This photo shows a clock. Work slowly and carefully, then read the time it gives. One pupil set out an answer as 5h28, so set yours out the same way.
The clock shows 12h38
